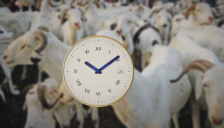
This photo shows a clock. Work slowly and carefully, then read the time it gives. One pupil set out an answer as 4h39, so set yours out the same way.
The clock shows 10h09
